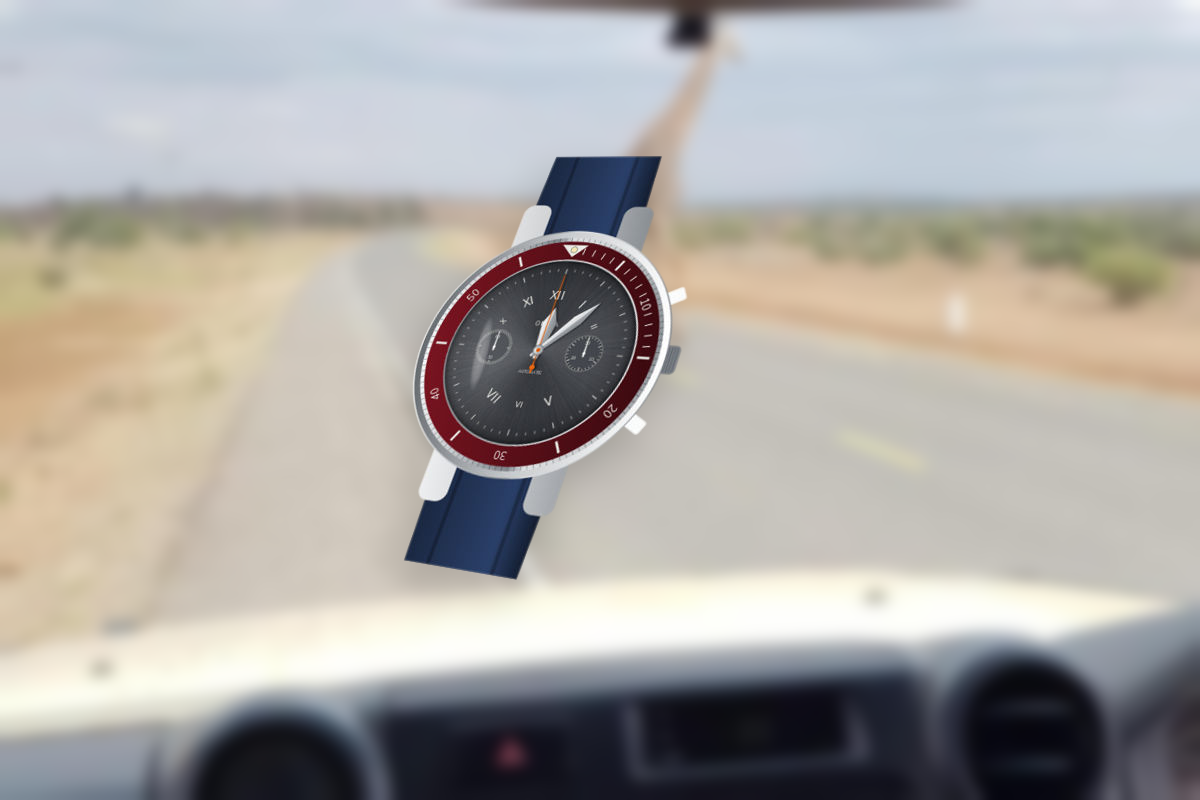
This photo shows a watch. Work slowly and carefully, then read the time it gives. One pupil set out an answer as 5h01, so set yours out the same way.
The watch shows 12h07
